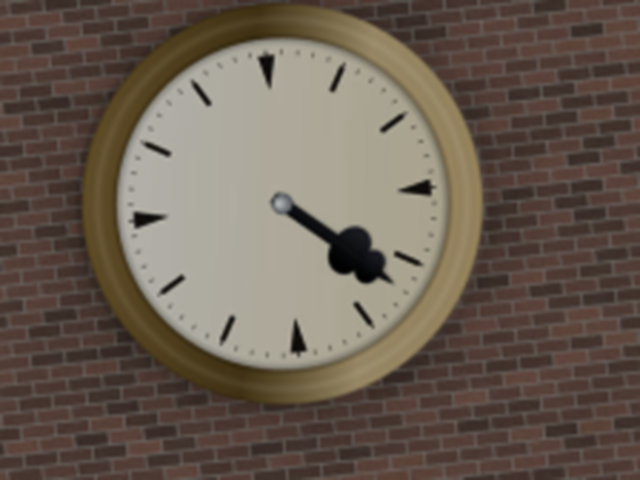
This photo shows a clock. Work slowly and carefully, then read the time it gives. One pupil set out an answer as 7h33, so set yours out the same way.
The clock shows 4h22
